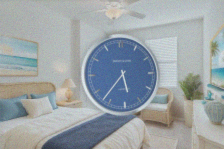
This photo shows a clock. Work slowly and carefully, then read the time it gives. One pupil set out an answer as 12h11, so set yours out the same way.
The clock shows 5h37
